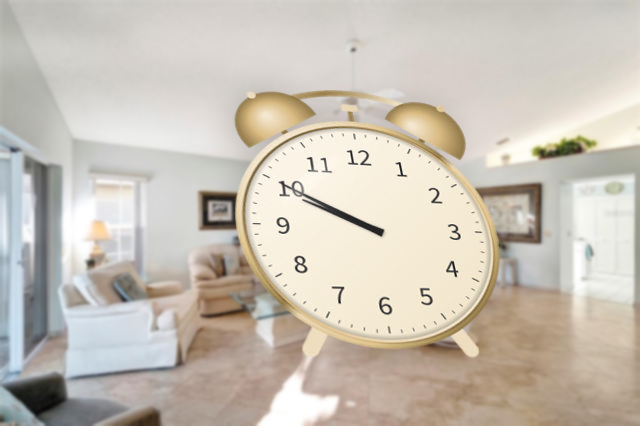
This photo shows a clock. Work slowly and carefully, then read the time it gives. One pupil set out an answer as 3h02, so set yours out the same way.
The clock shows 9h50
